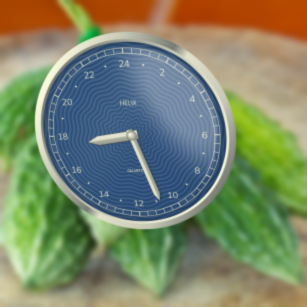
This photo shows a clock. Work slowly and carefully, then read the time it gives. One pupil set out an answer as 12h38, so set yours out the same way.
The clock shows 17h27
